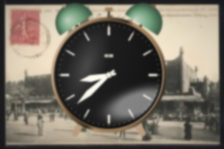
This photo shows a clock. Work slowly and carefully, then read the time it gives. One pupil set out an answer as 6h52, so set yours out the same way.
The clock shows 8h38
